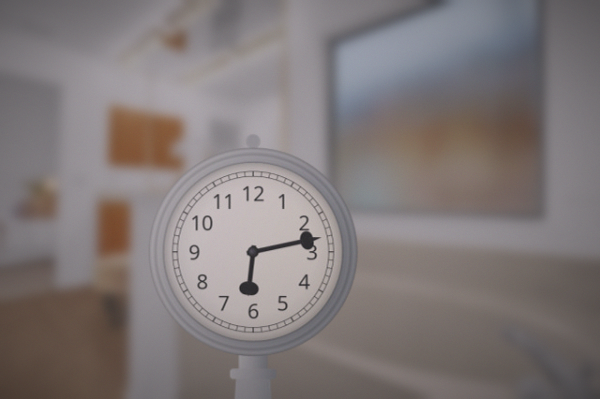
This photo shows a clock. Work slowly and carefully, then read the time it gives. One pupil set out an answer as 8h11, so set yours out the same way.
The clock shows 6h13
